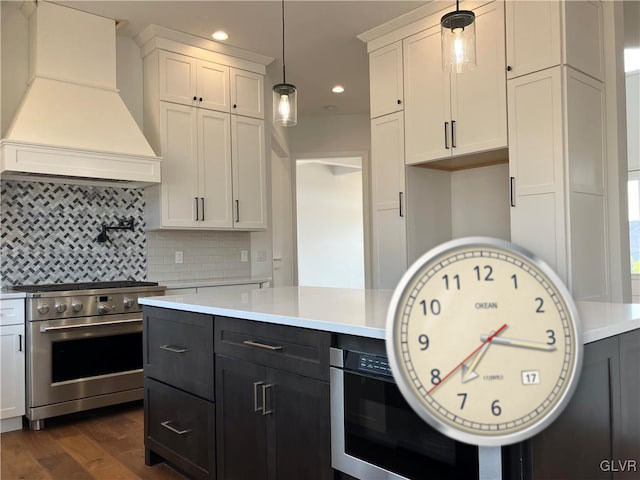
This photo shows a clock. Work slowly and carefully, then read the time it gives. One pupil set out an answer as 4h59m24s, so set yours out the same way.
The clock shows 7h16m39s
